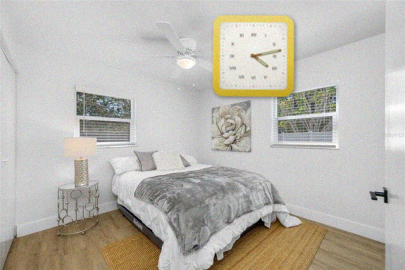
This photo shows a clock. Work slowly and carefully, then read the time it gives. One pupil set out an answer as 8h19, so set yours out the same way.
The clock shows 4h13
